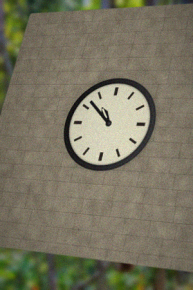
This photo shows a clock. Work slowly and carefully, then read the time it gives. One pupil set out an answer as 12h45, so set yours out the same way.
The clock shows 10h52
